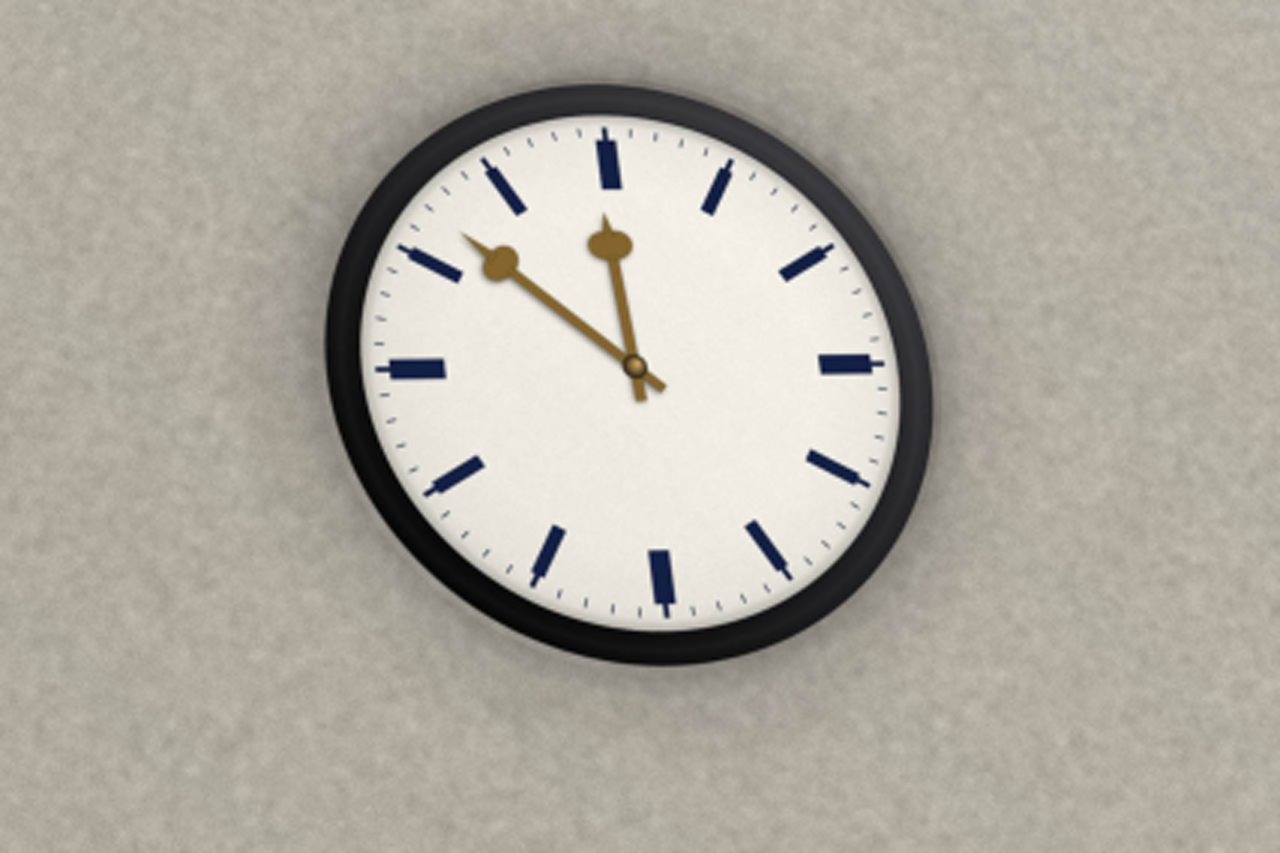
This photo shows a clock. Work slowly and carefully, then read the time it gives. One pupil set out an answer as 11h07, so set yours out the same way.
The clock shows 11h52
